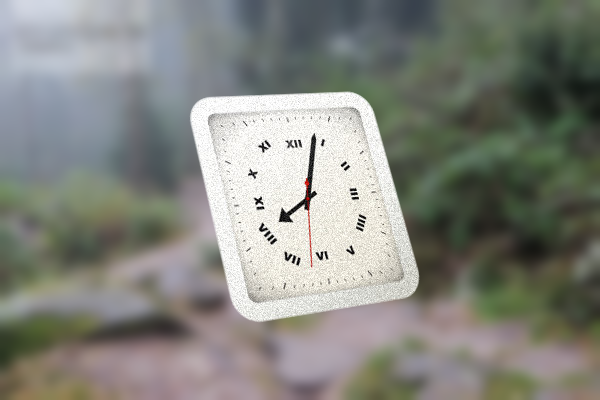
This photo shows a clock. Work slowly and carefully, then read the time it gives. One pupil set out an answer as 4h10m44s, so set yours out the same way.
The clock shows 8h03m32s
